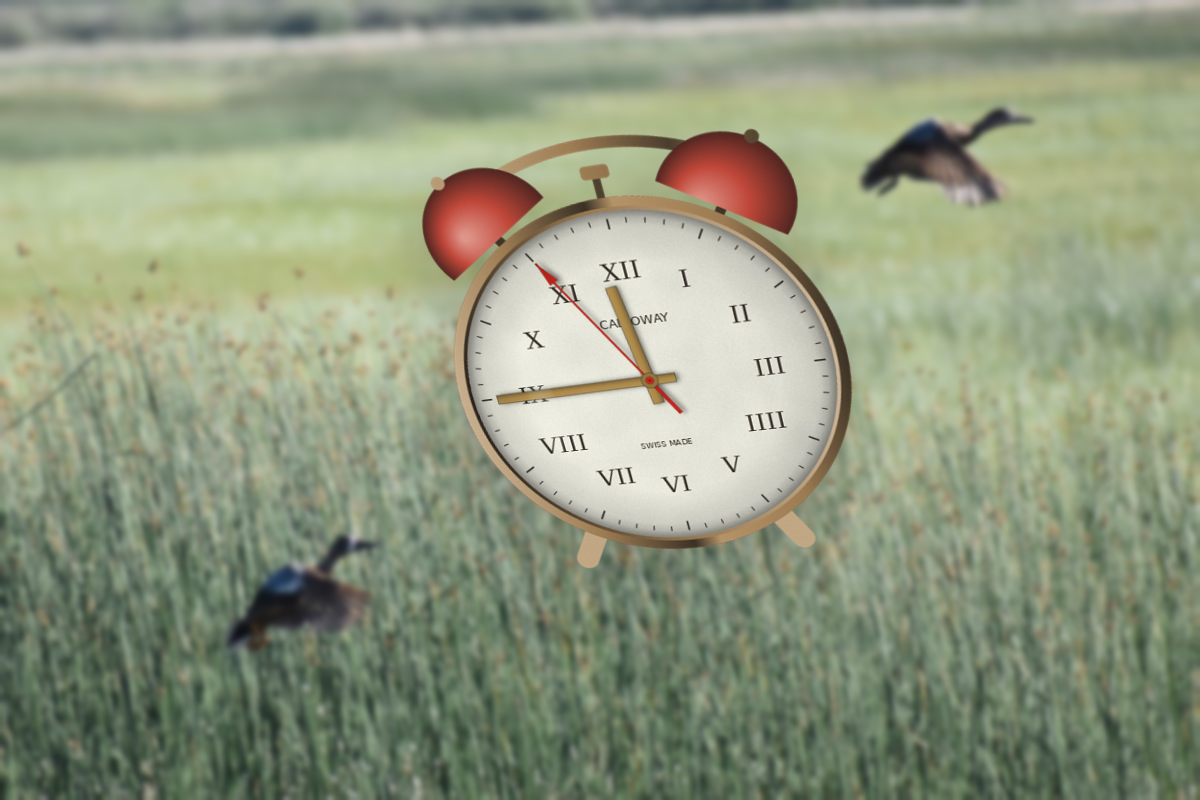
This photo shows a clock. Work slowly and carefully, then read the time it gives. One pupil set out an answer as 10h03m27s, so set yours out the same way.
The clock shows 11h44m55s
